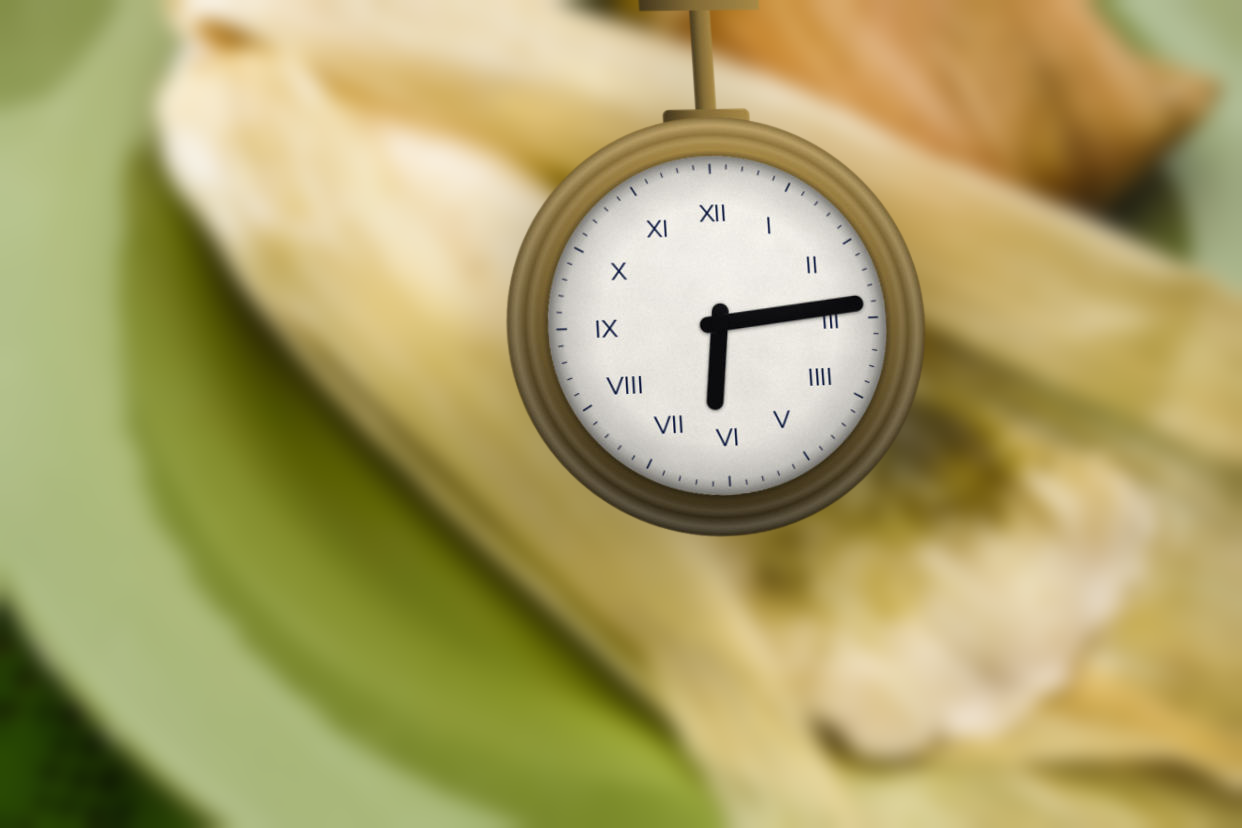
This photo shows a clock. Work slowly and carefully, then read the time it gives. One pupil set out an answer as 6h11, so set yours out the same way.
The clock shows 6h14
